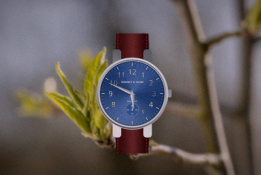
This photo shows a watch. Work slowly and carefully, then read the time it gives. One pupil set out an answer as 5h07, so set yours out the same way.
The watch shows 5h49
